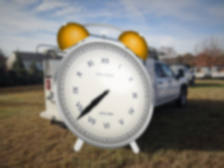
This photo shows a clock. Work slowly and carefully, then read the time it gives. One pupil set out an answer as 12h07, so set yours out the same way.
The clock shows 7h38
